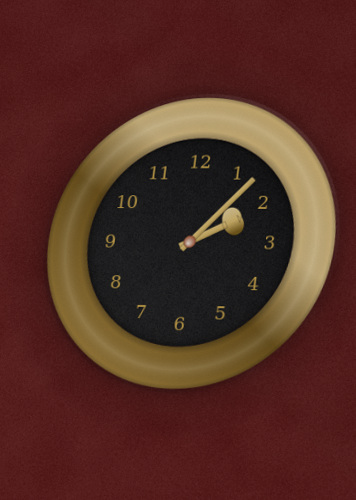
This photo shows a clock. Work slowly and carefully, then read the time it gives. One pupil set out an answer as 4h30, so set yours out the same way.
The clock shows 2h07
